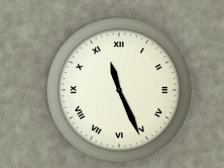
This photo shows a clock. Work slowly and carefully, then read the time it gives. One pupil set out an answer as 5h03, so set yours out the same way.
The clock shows 11h26
